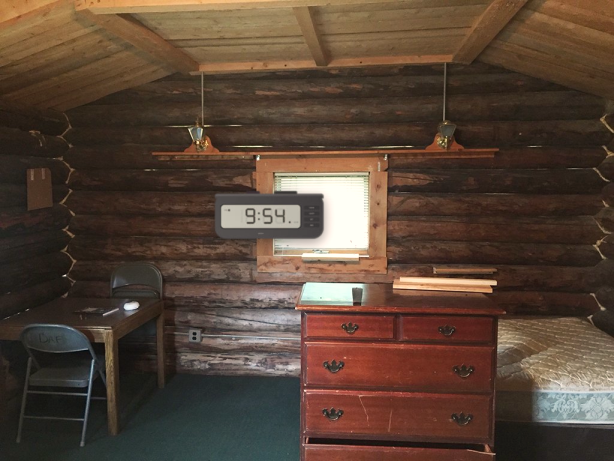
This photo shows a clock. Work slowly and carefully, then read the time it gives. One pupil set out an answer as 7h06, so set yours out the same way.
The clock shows 9h54
